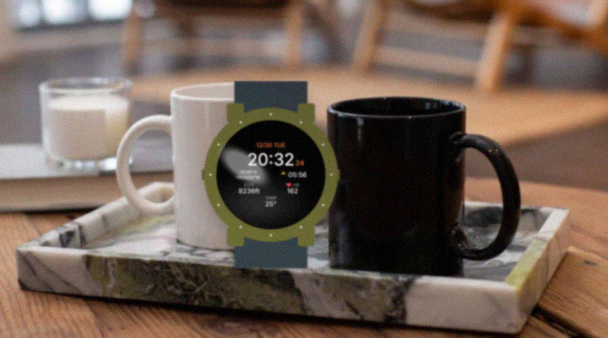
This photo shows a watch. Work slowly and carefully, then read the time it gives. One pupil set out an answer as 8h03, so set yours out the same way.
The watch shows 20h32
